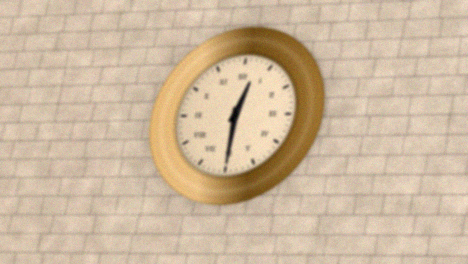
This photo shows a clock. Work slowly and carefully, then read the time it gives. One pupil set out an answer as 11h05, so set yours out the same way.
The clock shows 12h30
